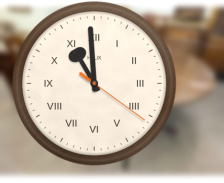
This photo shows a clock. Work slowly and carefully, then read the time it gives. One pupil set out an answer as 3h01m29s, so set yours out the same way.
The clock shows 10h59m21s
